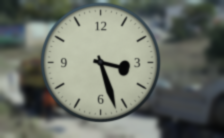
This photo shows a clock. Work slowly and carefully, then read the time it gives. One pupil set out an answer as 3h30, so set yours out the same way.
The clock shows 3h27
